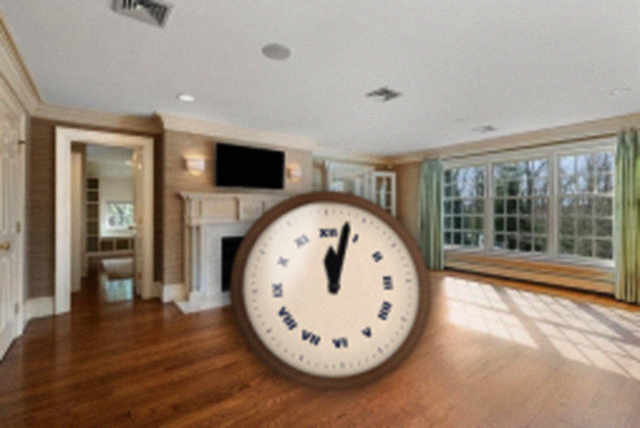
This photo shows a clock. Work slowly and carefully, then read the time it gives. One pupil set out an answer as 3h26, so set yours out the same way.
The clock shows 12h03
